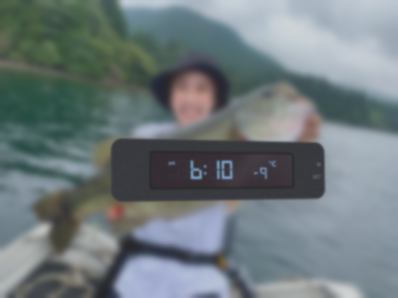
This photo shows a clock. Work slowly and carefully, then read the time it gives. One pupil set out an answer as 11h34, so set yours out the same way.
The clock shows 6h10
